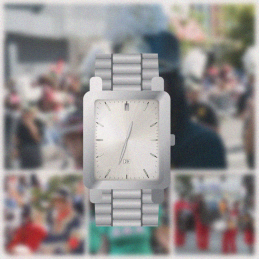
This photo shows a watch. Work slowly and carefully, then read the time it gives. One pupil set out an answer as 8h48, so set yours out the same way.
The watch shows 12h33
